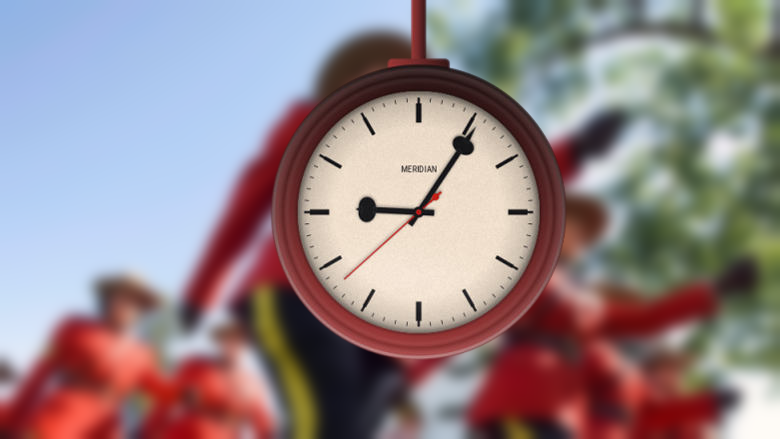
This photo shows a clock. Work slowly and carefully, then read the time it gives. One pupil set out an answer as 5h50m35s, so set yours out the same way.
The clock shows 9h05m38s
